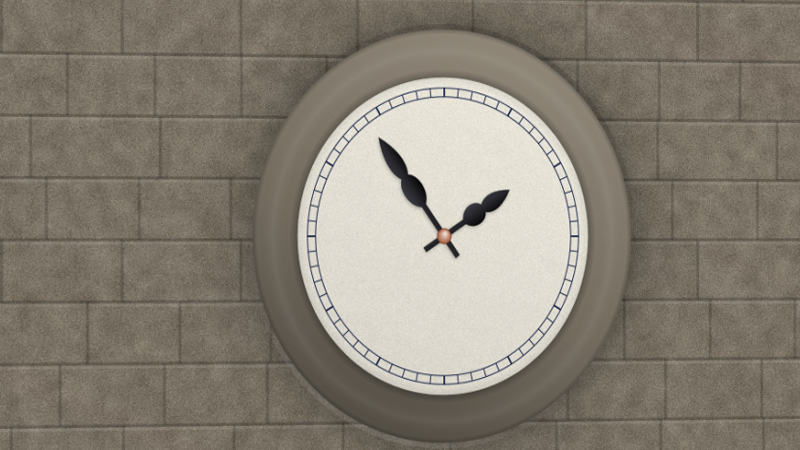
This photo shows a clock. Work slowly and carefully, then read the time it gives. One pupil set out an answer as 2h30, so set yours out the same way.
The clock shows 1h54
